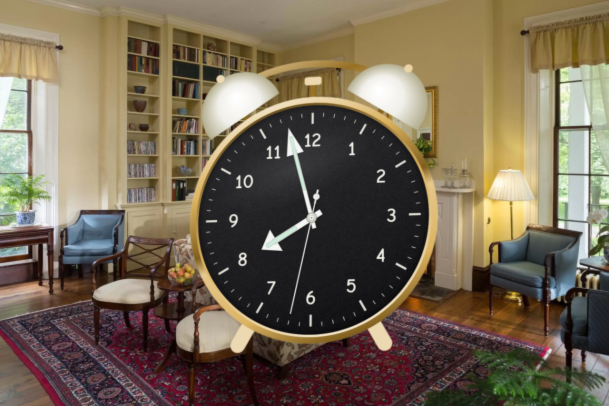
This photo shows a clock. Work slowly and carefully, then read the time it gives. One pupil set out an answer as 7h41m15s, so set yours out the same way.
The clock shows 7h57m32s
